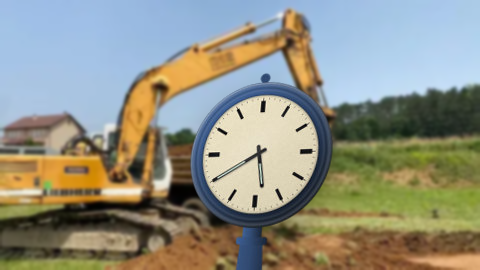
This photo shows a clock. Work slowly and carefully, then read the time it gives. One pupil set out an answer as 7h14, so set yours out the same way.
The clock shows 5h40
